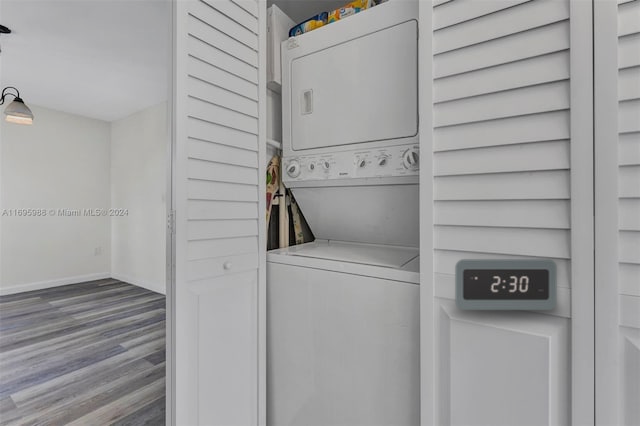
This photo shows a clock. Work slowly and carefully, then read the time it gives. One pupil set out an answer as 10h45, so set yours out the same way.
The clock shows 2h30
